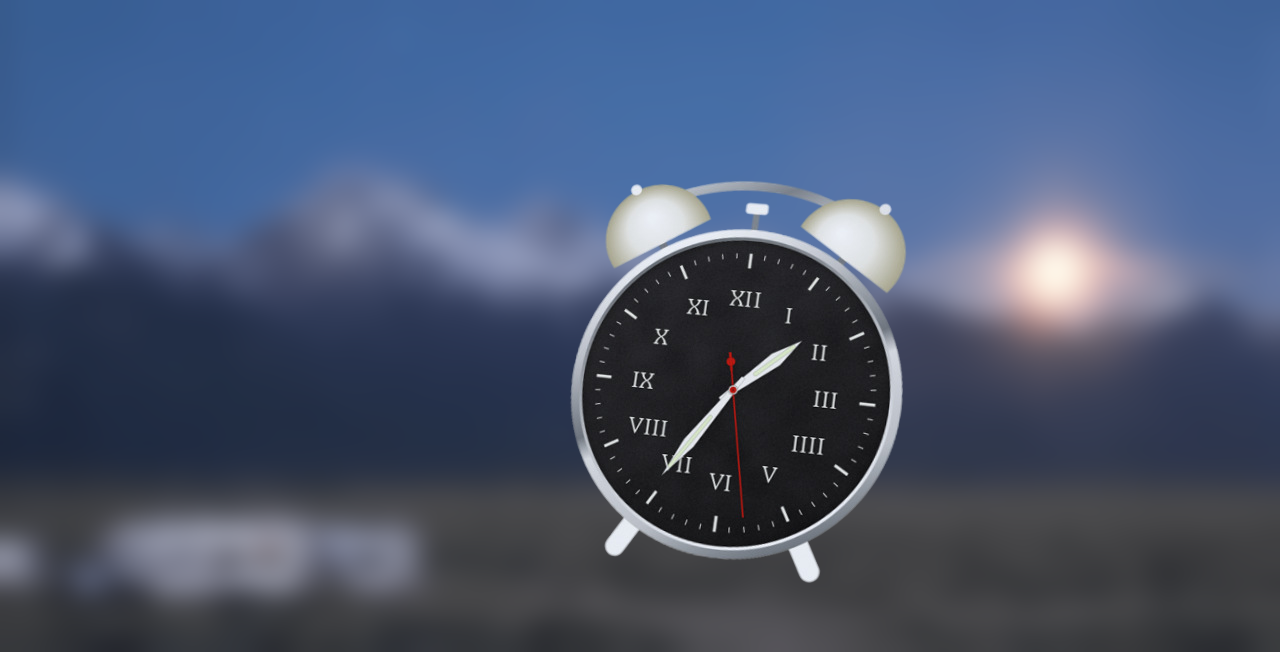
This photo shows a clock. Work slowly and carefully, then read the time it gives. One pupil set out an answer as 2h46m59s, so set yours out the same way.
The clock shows 1h35m28s
